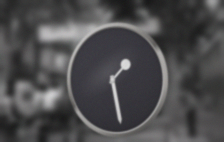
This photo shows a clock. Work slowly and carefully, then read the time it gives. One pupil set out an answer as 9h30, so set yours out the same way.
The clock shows 1h28
